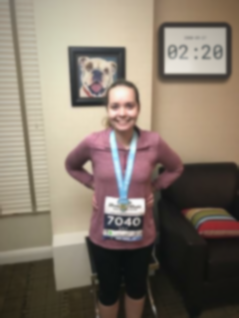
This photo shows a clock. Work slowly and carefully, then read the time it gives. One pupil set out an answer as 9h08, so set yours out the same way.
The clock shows 2h20
